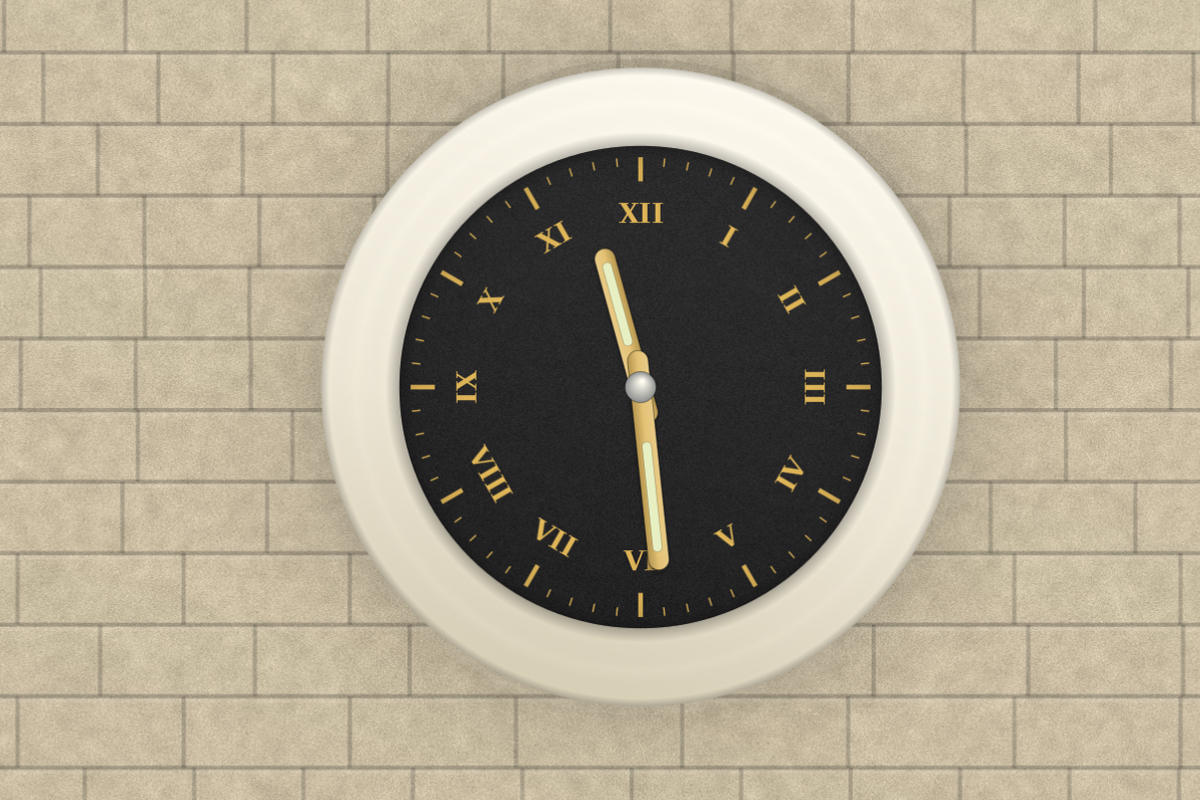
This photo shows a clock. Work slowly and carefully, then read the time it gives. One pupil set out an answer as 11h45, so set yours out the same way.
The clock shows 11h29
